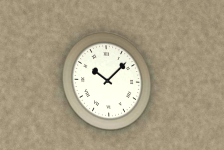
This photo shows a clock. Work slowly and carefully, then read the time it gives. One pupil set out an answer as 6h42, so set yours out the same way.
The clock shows 10h08
